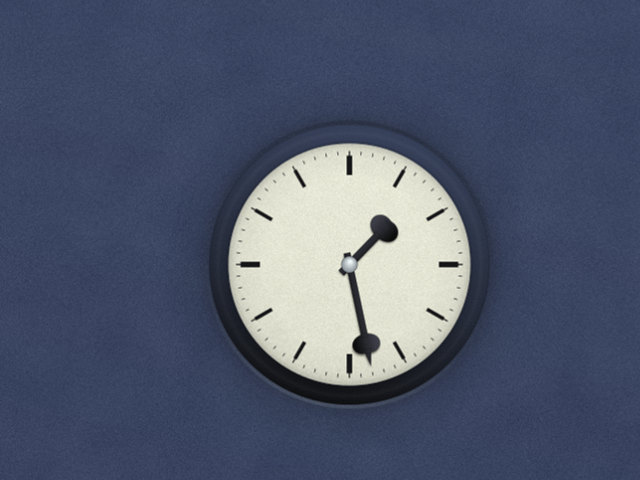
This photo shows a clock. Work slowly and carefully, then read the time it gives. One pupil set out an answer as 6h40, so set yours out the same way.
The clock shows 1h28
